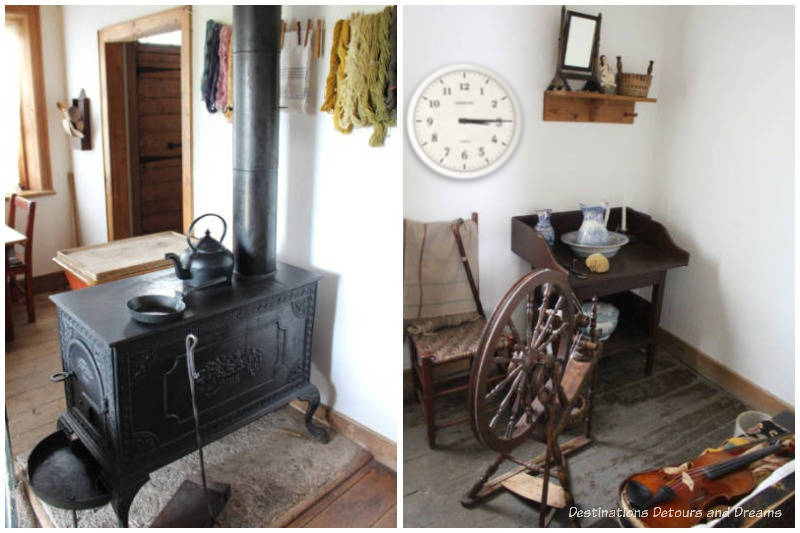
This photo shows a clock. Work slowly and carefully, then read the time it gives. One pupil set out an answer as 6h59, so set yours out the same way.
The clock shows 3h15
